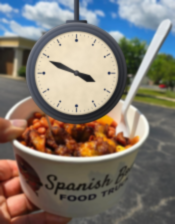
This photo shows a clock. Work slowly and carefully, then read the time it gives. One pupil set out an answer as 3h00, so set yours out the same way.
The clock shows 3h49
